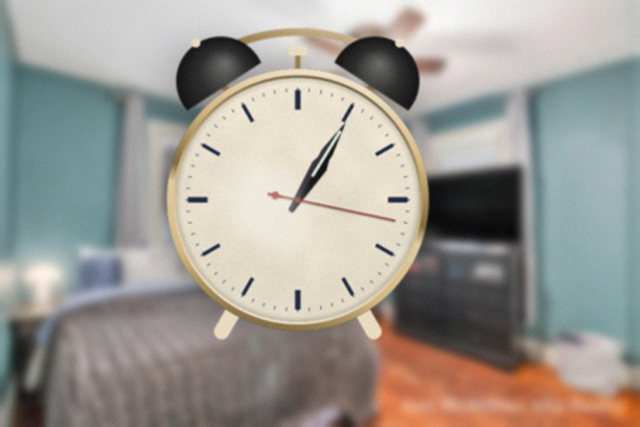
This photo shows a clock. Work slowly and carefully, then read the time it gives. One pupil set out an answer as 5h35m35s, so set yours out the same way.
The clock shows 1h05m17s
